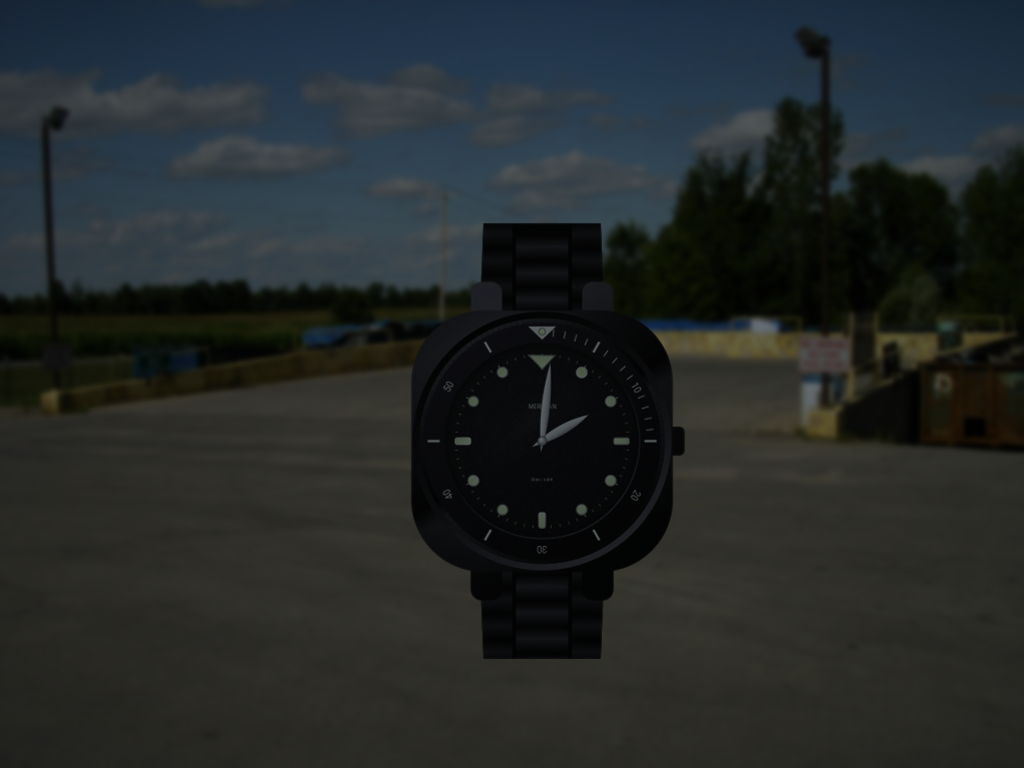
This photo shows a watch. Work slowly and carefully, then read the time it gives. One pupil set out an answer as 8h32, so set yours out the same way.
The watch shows 2h01
